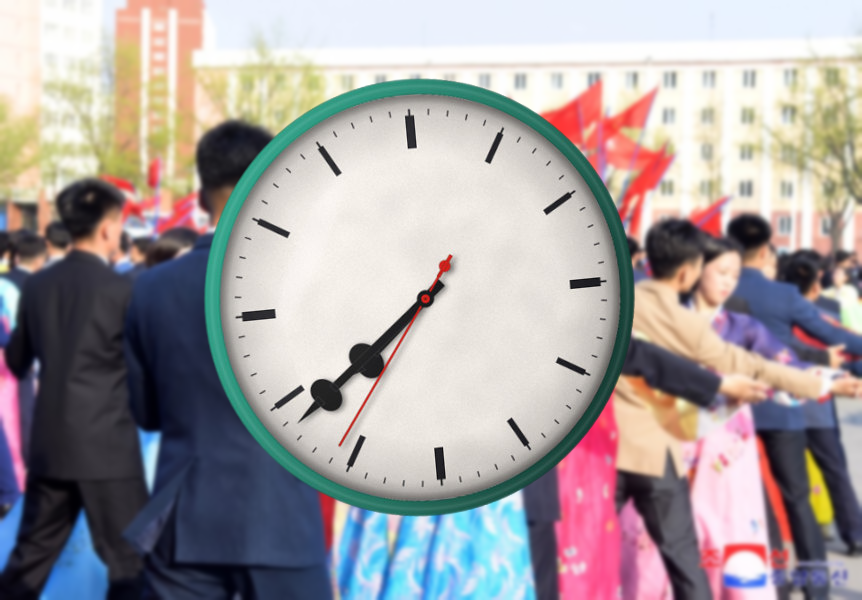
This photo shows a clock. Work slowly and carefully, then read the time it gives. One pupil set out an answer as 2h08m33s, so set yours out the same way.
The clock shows 7h38m36s
